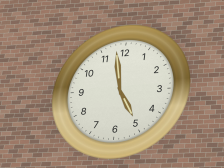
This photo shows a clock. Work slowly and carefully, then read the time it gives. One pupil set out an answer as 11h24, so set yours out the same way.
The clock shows 4h58
